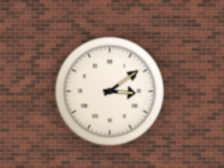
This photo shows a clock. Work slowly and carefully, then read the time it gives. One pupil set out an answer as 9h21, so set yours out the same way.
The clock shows 3h09
